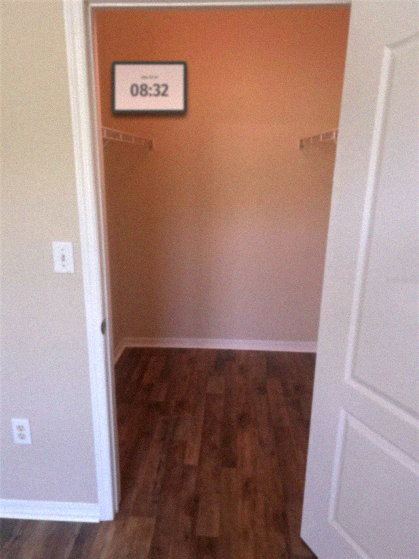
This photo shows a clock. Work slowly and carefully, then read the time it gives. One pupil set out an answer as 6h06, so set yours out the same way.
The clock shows 8h32
